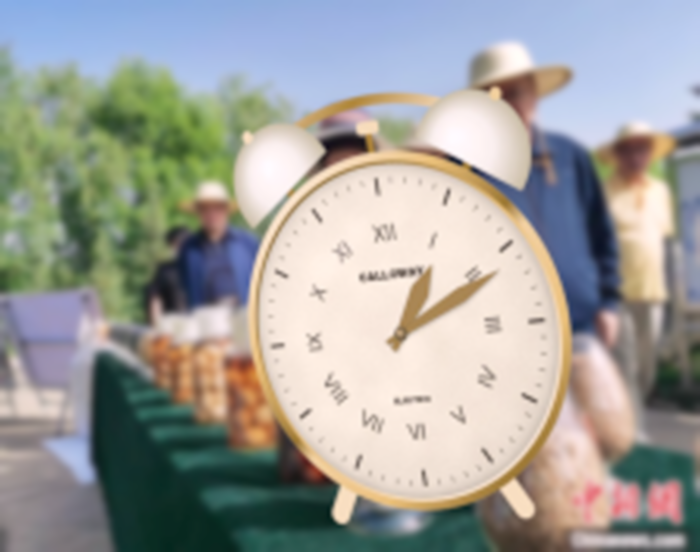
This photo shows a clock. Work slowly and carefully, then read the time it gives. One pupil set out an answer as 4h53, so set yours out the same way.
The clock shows 1h11
